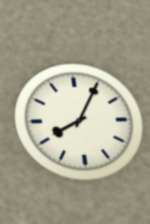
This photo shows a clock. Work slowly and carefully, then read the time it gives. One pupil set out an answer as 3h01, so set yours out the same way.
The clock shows 8h05
